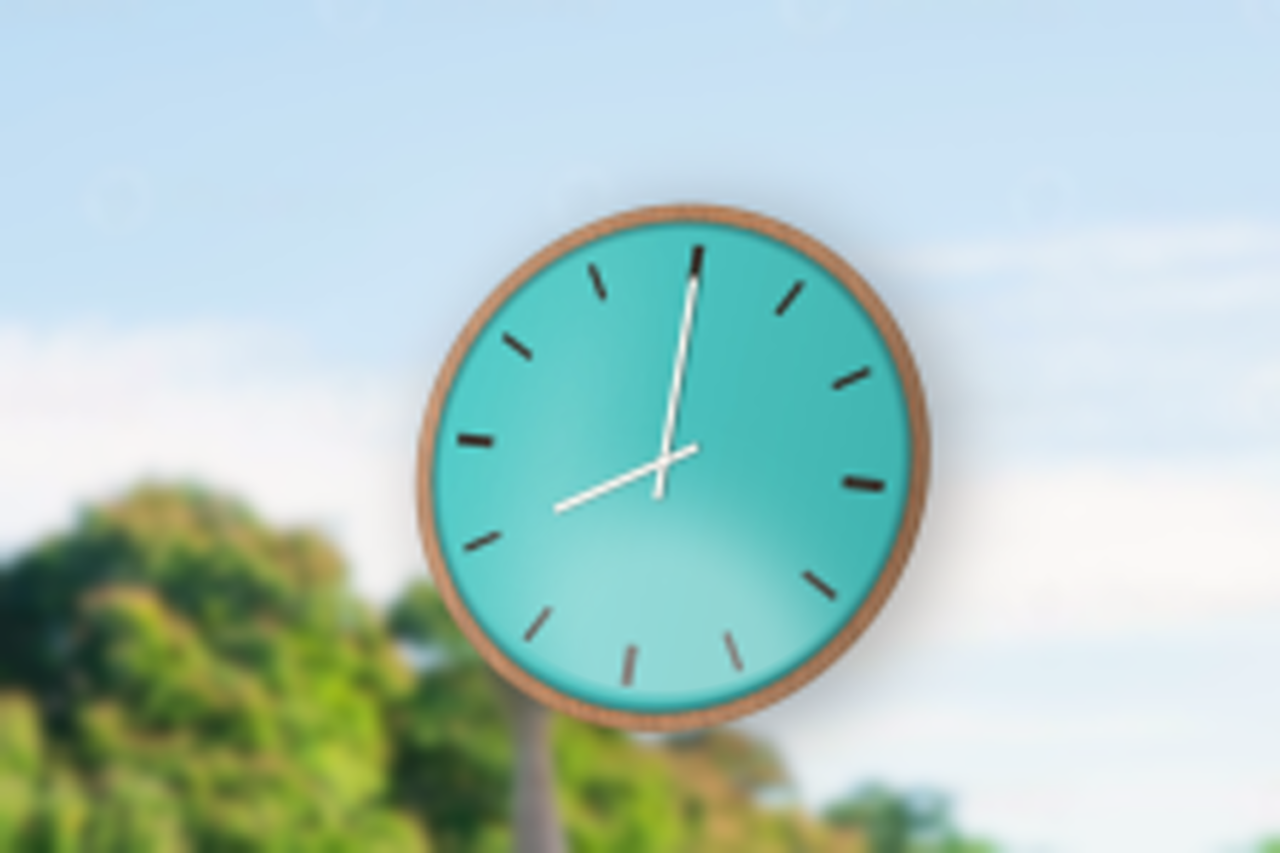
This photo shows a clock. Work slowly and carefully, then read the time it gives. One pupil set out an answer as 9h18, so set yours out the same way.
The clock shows 8h00
